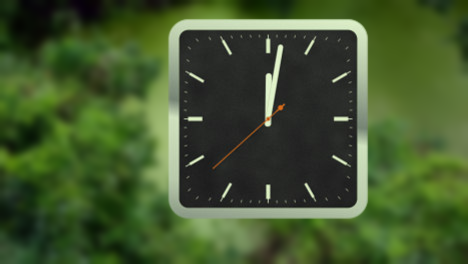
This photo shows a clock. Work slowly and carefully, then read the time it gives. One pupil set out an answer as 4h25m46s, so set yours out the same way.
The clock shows 12h01m38s
